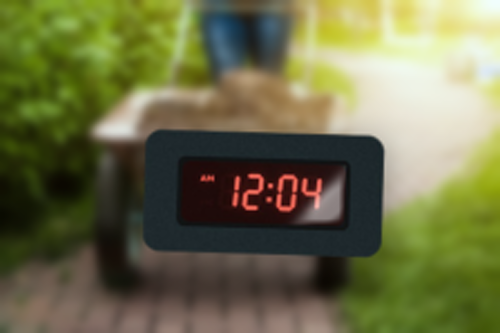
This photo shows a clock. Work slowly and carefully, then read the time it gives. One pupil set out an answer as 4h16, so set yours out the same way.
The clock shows 12h04
